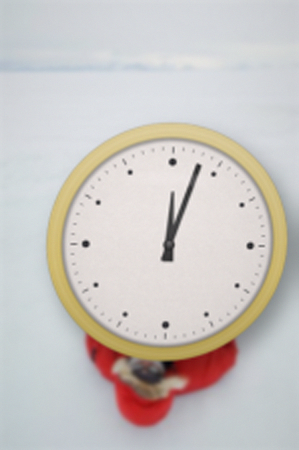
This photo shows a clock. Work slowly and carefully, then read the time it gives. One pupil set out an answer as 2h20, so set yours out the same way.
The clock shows 12h03
